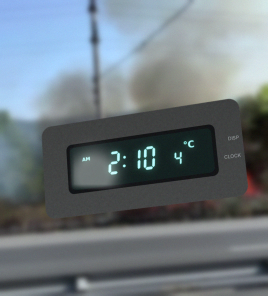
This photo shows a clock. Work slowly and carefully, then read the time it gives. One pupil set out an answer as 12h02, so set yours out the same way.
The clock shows 2h10
